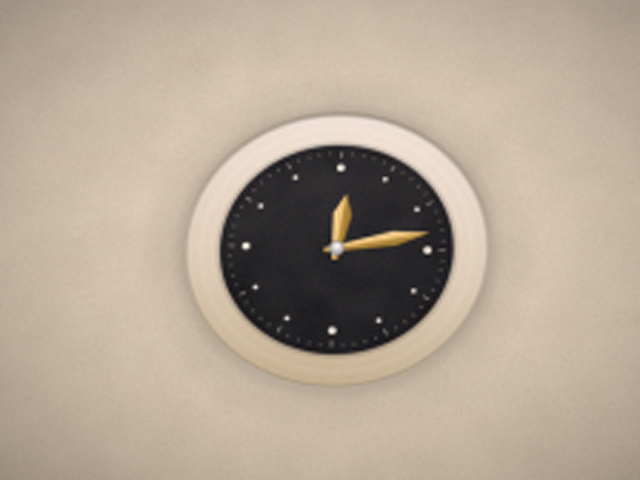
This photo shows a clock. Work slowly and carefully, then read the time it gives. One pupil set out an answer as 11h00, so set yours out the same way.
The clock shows 12h13
